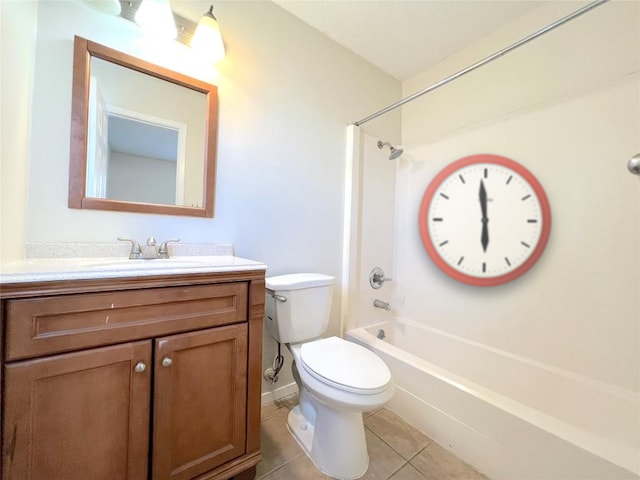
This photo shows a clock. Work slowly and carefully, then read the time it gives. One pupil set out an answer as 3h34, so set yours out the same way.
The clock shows 5h59
